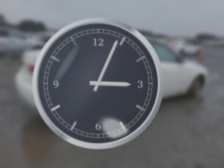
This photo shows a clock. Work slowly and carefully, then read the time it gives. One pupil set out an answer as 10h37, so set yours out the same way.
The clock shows 3h04
